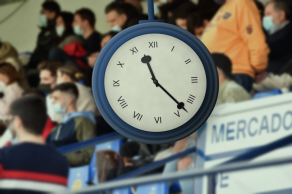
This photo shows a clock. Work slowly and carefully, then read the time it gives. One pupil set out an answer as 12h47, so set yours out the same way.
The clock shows 11h23
